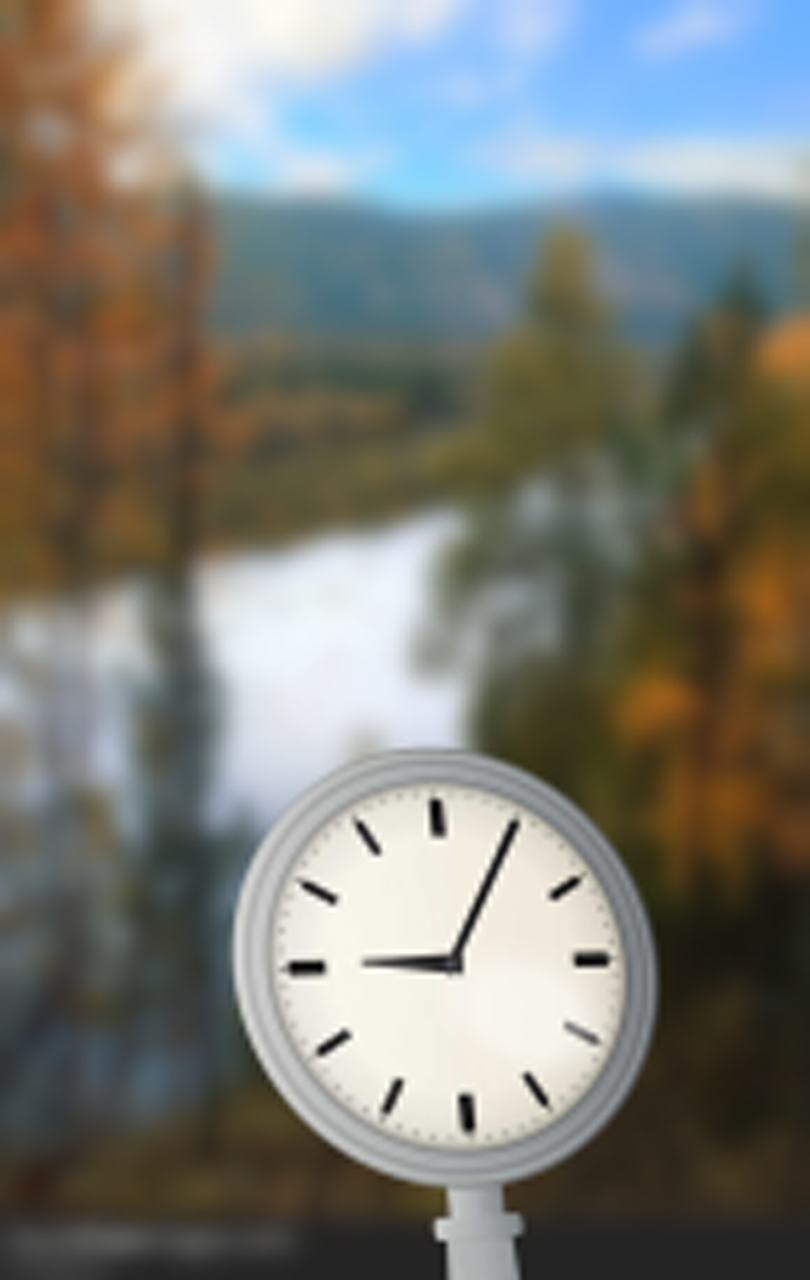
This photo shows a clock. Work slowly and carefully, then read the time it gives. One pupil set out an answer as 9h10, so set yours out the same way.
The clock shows 9h05
